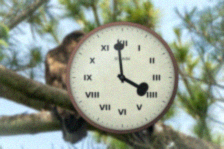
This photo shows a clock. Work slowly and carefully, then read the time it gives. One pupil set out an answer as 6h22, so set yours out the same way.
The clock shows 3h59
